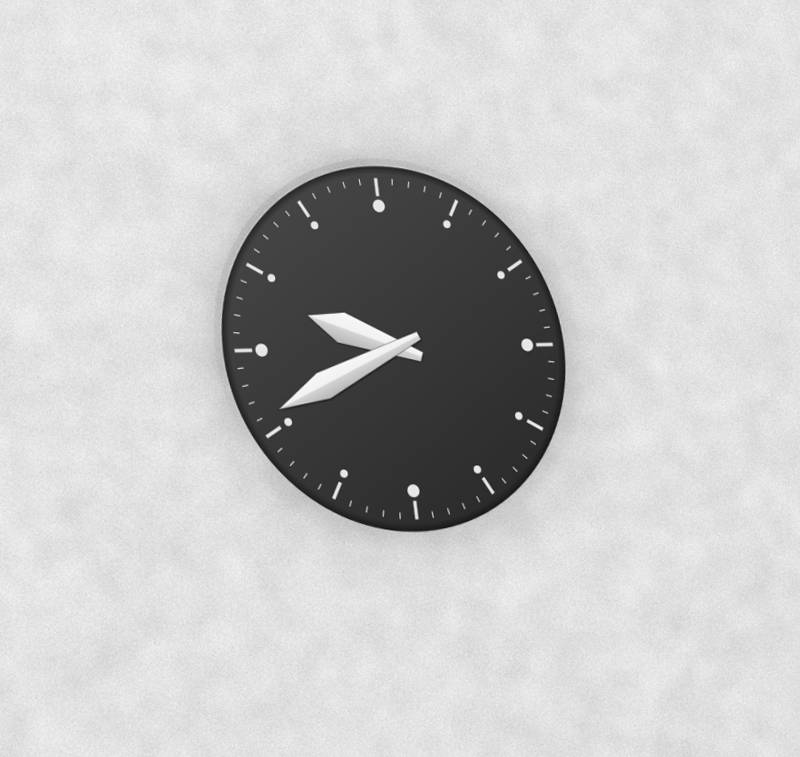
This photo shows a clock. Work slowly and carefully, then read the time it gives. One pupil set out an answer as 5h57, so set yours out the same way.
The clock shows 9h41
